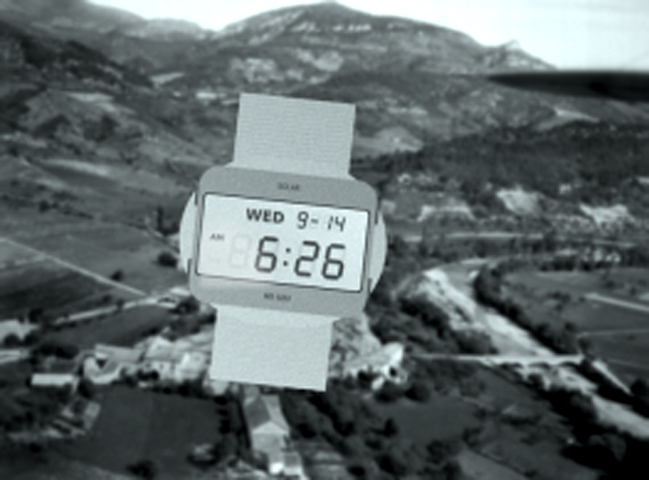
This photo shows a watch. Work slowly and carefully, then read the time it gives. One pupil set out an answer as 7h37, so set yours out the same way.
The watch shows 6h26
